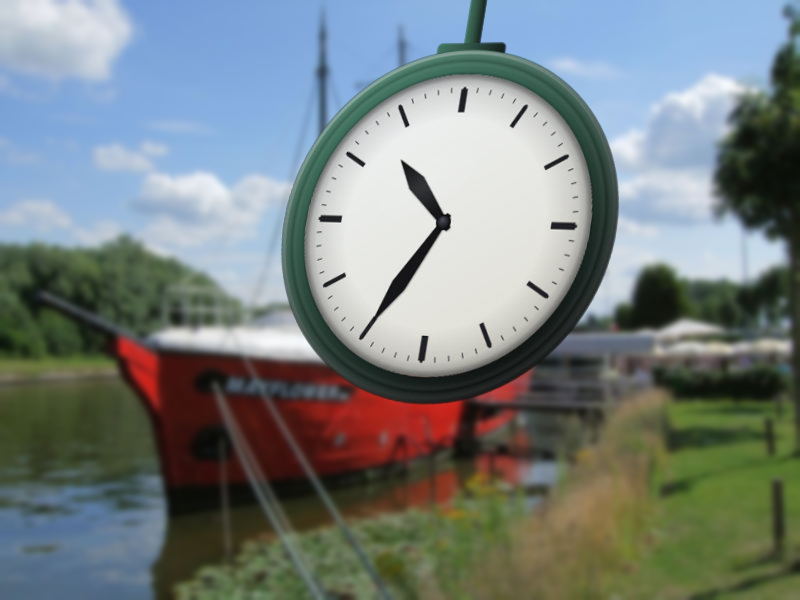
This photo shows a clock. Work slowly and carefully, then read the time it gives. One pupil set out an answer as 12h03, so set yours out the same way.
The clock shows 10h35
